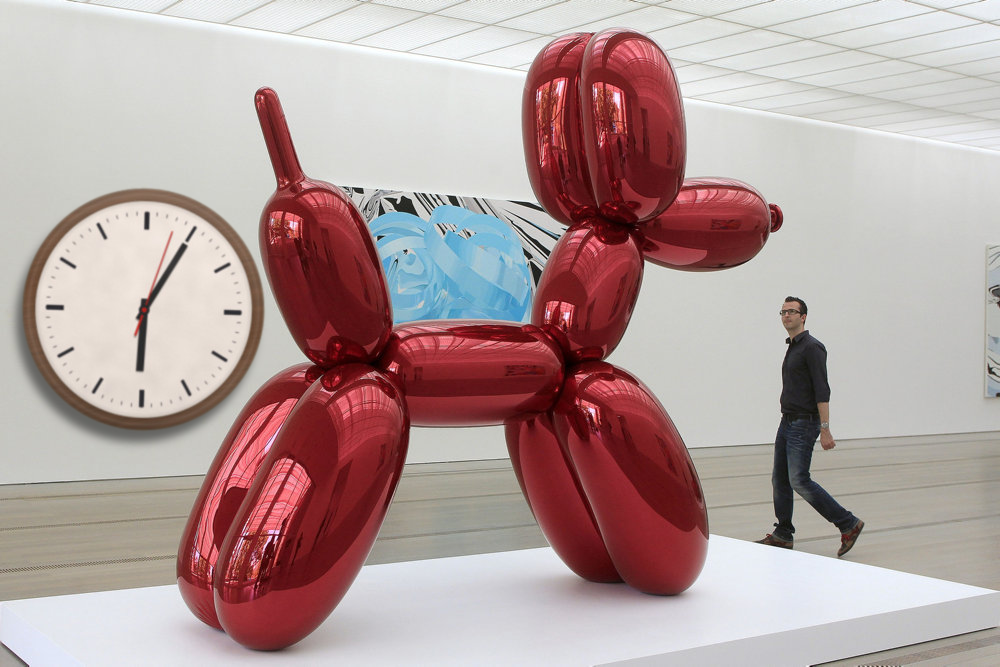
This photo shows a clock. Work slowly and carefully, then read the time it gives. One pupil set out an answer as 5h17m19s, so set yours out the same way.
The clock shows 6h05m03s
